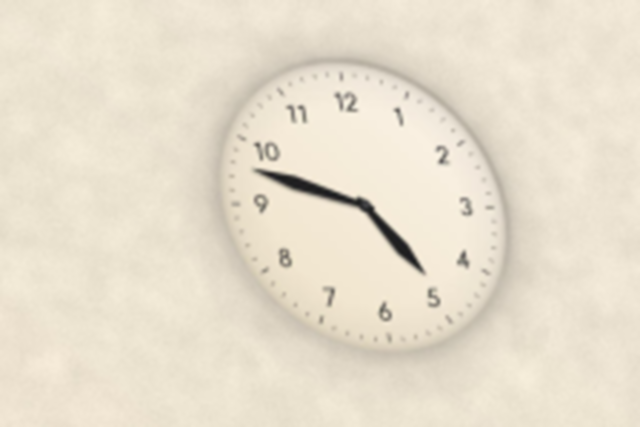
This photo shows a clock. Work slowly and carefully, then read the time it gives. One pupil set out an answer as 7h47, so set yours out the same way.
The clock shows 4h48
